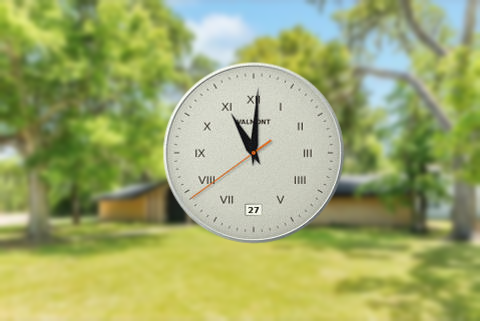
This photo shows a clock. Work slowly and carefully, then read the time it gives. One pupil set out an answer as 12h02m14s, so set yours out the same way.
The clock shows 11h00m39s
